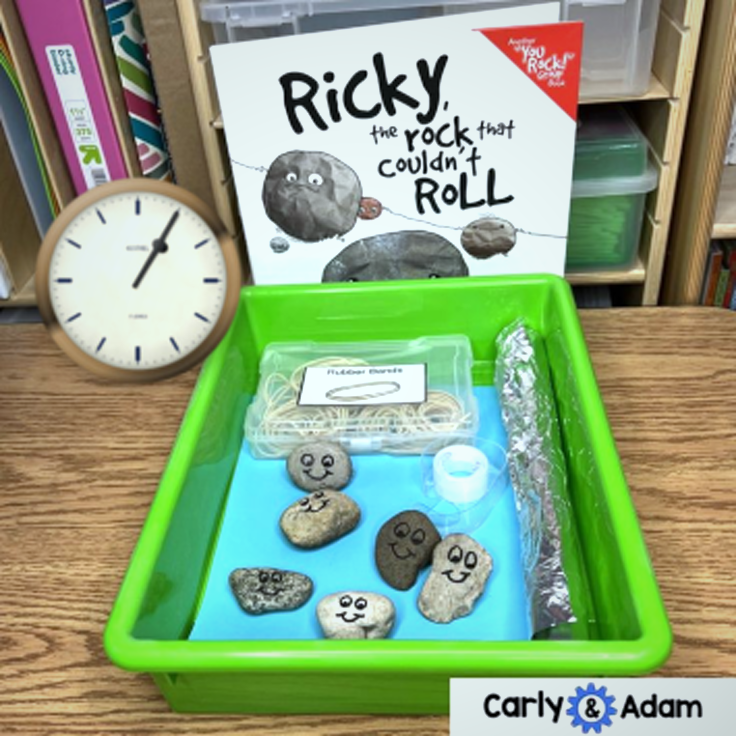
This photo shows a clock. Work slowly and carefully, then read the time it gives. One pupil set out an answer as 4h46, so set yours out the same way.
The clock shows 1h05
